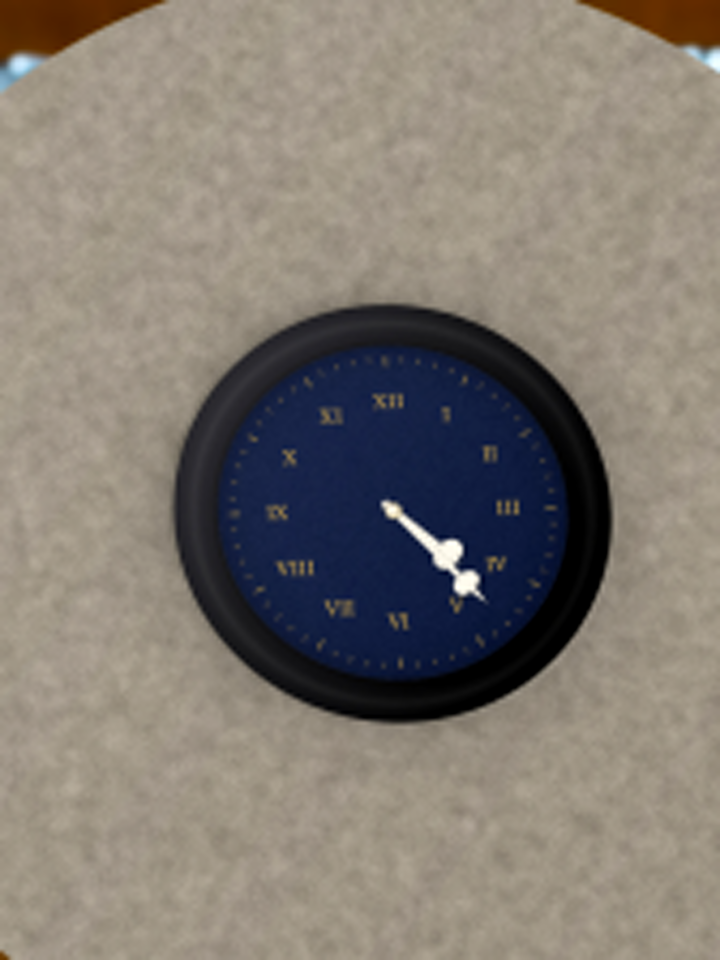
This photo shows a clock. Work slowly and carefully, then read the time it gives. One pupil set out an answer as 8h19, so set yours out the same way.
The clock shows 4h23
